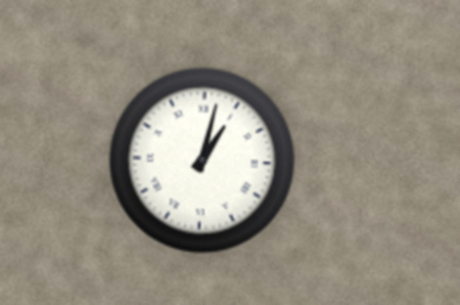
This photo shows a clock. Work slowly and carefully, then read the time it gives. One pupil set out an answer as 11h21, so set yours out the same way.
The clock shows 1h02
